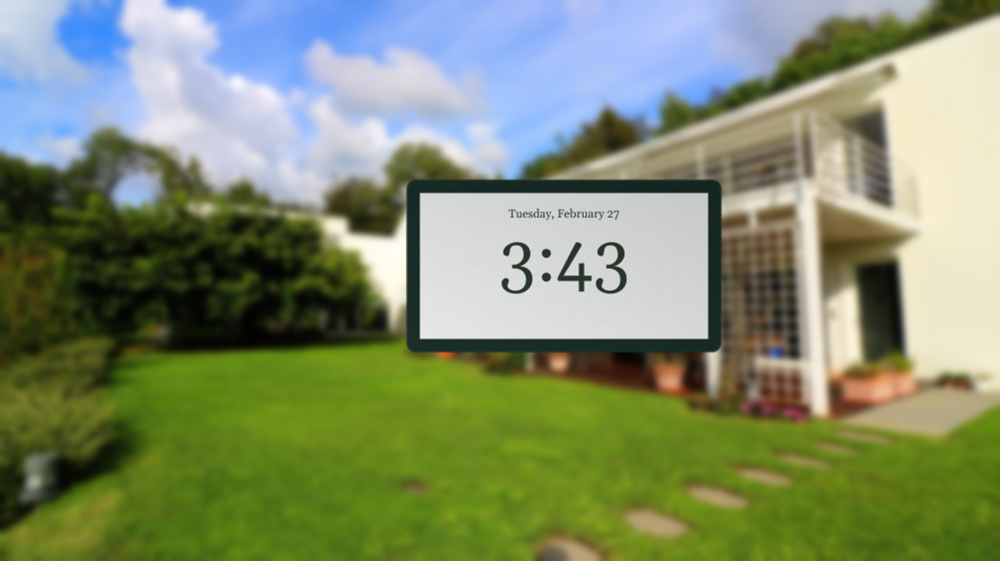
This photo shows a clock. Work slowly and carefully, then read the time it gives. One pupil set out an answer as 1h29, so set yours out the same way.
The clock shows 3h43
